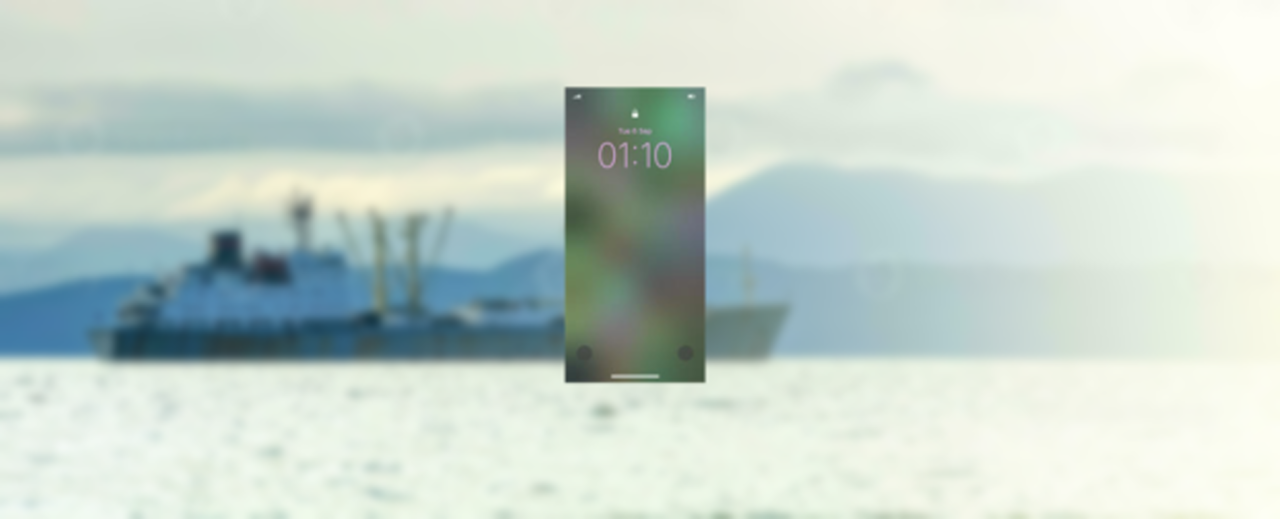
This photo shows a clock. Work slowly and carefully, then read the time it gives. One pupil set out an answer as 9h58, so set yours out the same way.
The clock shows 1h10
